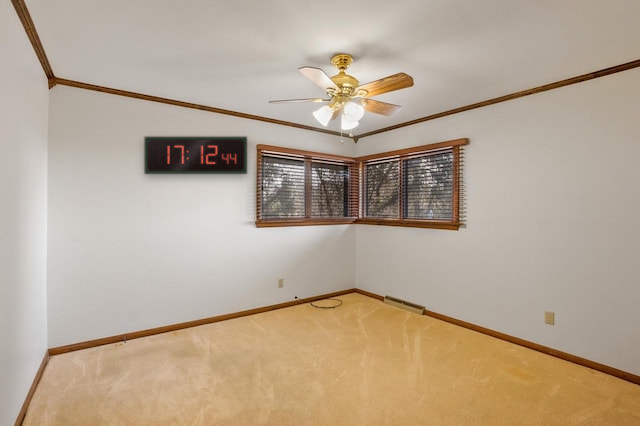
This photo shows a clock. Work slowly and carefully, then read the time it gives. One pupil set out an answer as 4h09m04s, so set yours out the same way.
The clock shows 17h12m44s
